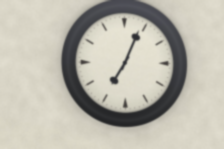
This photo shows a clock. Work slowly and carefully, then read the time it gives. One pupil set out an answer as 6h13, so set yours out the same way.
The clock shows 7h04
